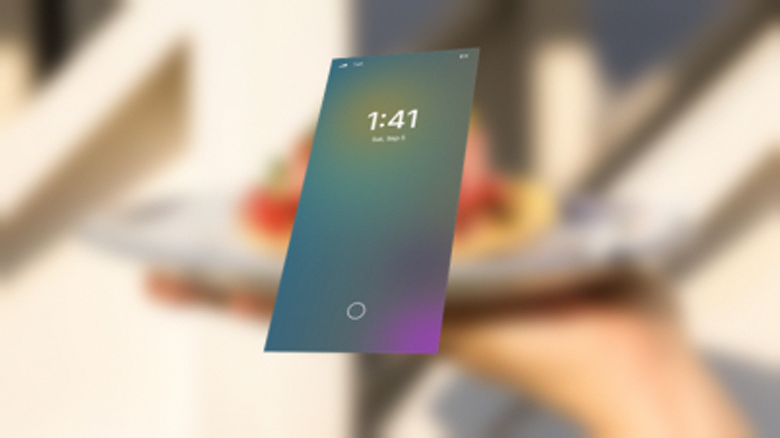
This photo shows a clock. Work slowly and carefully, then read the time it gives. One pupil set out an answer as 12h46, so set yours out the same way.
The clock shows 1h41
